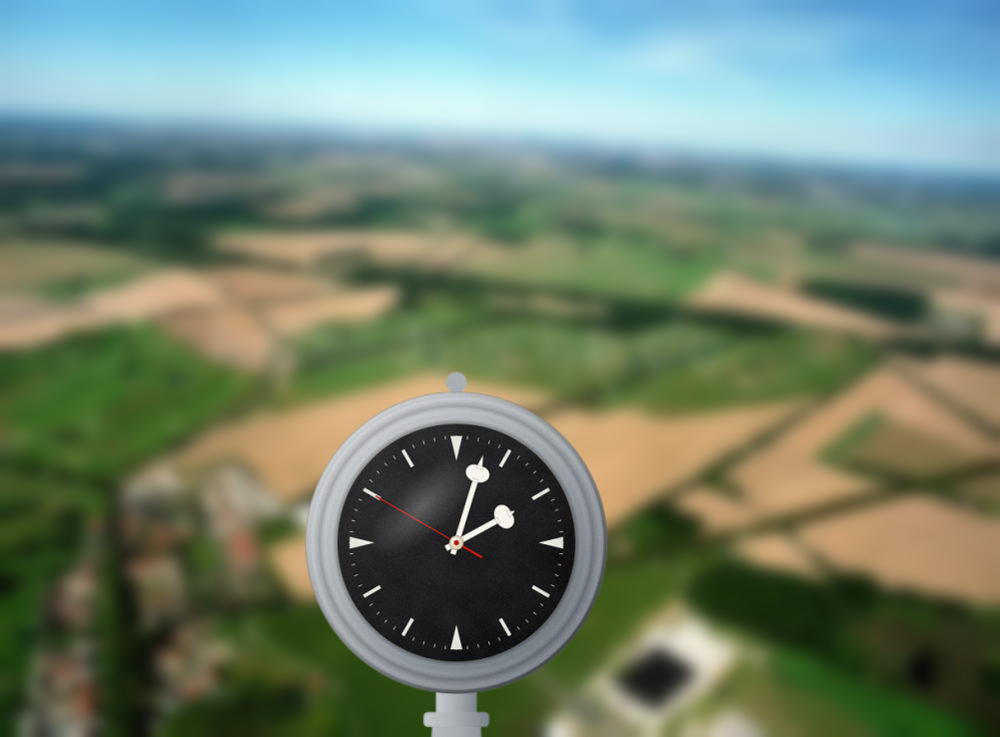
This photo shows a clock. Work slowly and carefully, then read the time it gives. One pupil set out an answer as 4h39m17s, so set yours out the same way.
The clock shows 2h02m50s
